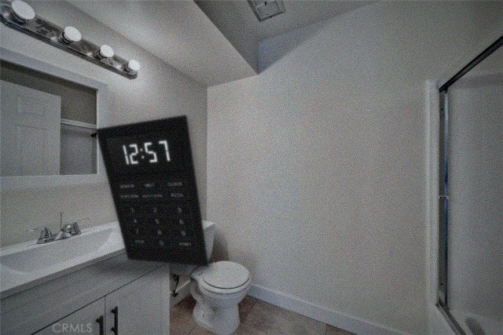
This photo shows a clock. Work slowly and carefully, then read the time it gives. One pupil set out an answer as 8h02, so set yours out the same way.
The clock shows 12h57
